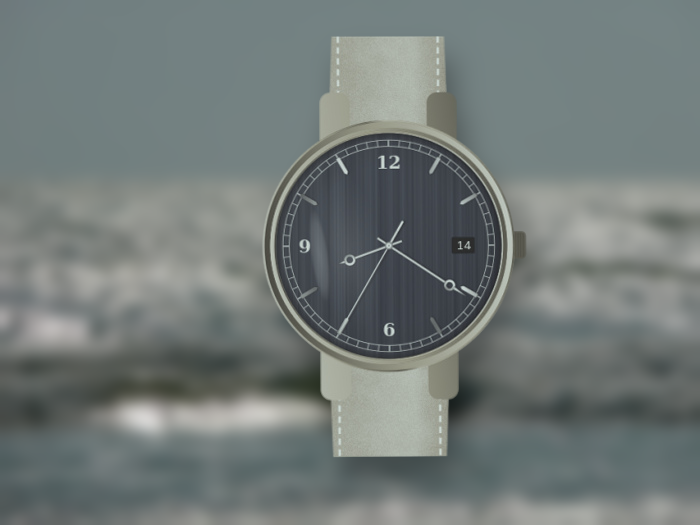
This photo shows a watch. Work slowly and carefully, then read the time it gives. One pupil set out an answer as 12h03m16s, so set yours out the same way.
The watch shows 8h20m35s
